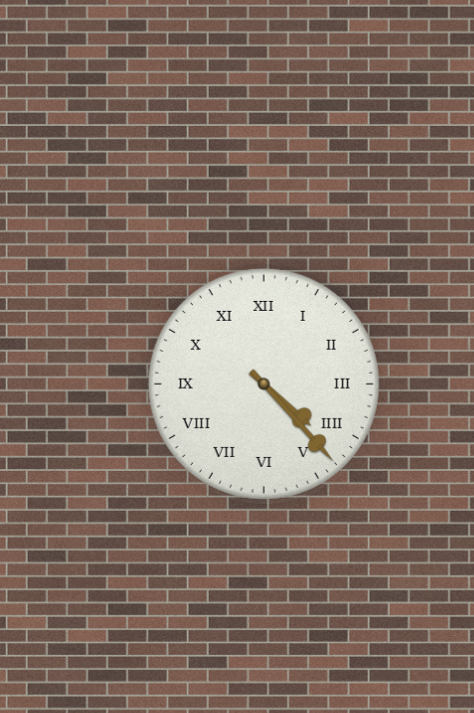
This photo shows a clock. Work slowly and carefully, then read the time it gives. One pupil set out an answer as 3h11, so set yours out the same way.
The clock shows 4h23
